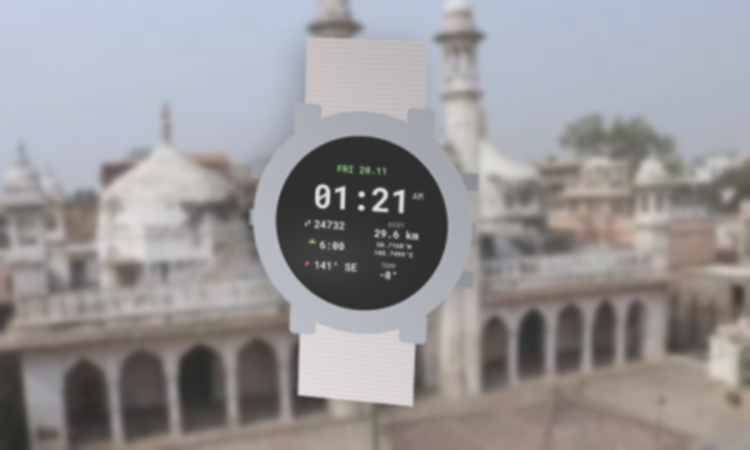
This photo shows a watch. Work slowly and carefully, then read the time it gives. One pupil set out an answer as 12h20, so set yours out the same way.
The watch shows 1h21
